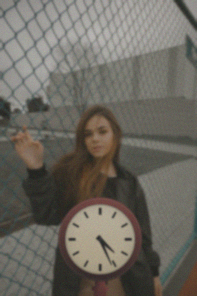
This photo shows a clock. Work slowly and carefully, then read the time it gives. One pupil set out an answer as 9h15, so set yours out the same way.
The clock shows 4h26
